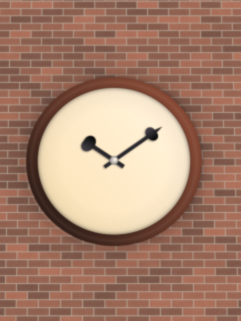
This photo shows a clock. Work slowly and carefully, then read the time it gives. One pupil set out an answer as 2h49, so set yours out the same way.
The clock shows 10h09
